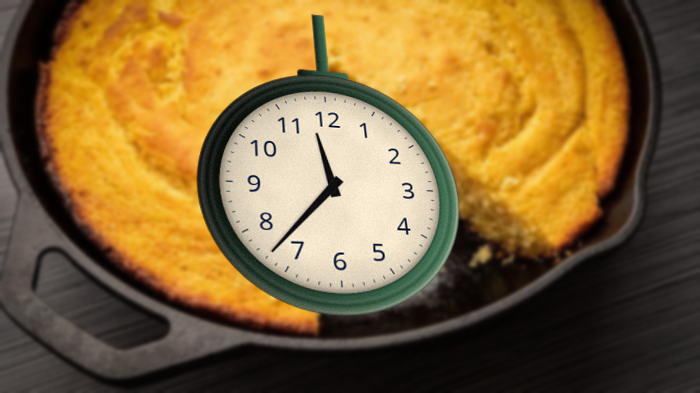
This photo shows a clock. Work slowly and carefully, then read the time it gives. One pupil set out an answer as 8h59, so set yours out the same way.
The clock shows 11h37
